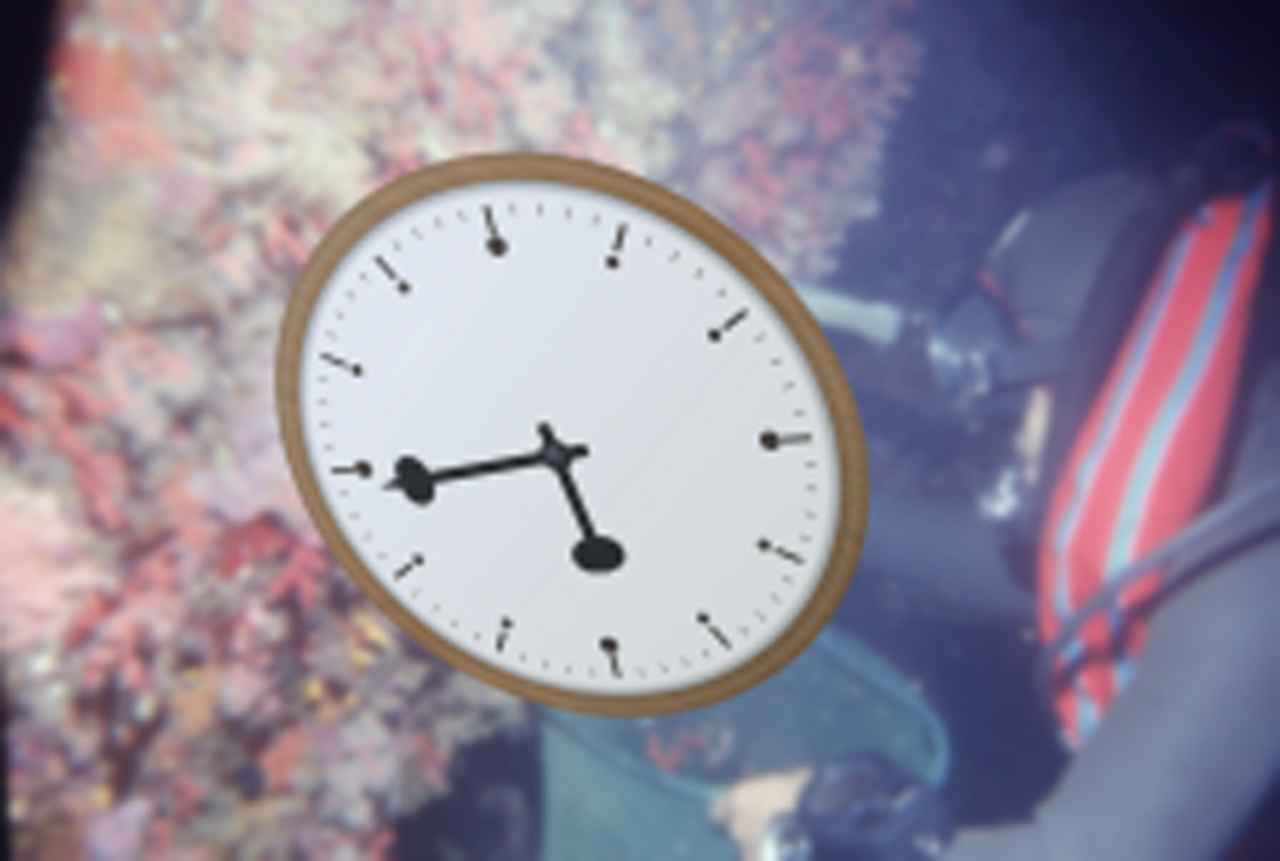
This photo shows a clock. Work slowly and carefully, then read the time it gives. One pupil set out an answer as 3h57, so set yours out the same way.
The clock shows 5h44
